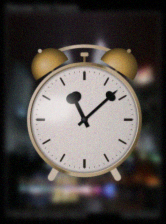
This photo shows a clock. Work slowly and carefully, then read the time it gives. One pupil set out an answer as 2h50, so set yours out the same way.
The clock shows 11h08
